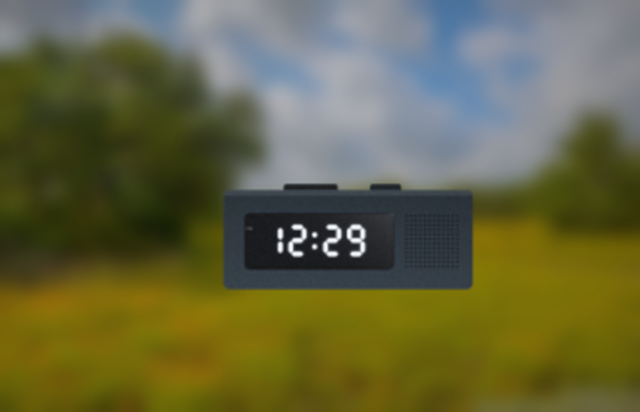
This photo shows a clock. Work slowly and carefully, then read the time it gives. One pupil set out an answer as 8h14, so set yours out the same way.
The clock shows 12h29
